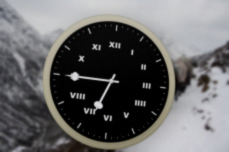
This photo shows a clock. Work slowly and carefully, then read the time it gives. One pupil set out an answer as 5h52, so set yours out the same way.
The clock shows 6h45
